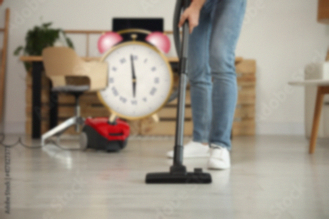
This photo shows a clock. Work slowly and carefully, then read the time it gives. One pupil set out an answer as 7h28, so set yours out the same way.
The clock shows 5h59
